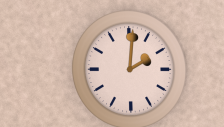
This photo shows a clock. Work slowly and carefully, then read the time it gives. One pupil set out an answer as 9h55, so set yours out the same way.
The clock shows 2h01
